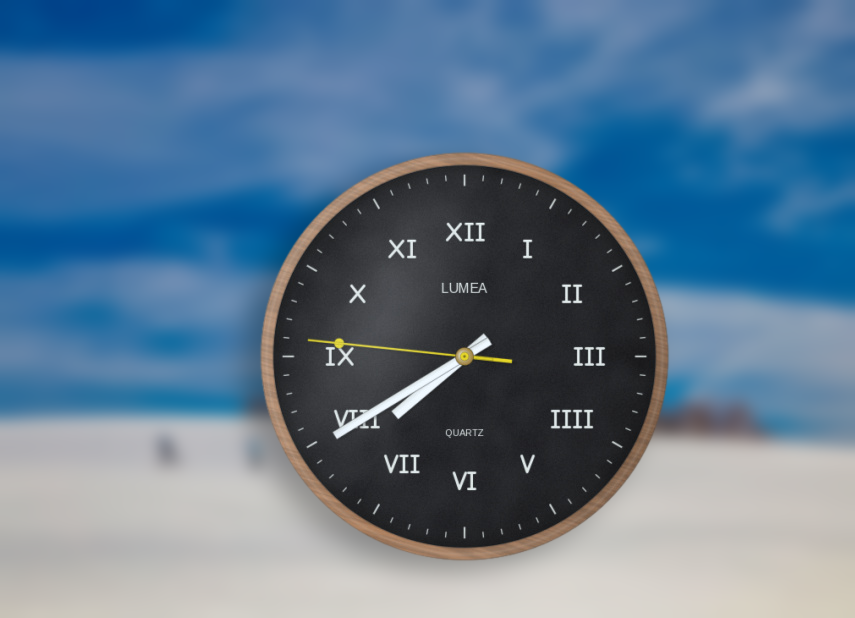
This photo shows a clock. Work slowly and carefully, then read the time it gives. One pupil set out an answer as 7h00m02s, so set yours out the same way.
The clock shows 7h39m46s
